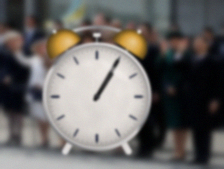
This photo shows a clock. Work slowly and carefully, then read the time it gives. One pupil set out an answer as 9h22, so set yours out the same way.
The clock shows 1h05
